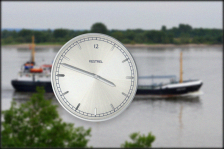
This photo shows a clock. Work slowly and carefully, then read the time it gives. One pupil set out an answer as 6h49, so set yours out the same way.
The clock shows 3h48
